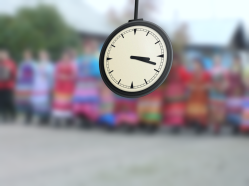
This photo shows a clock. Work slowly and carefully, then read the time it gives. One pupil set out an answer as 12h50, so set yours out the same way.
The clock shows 3h18
